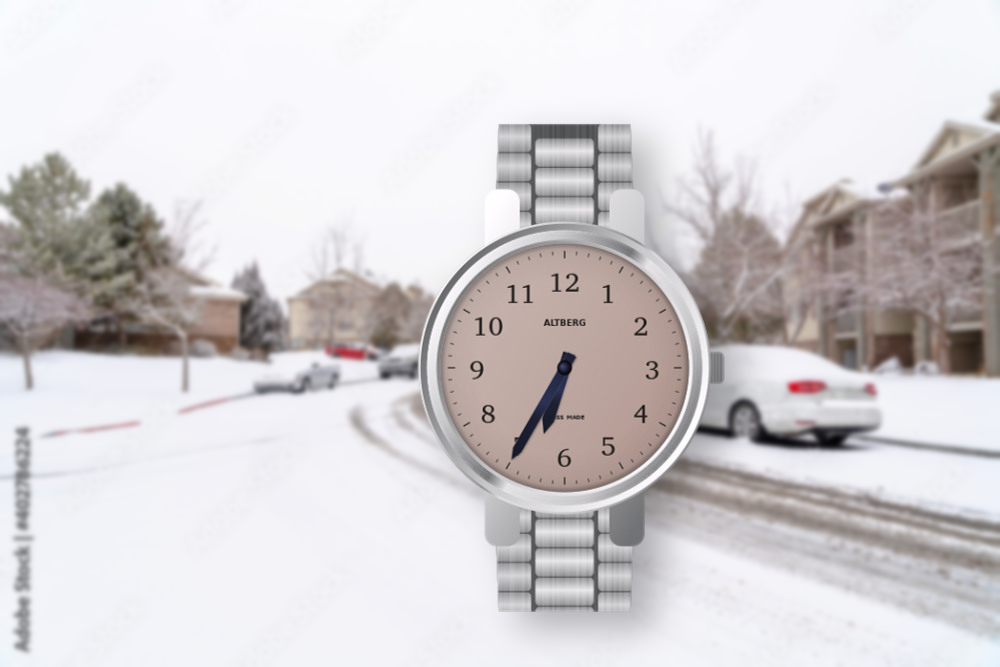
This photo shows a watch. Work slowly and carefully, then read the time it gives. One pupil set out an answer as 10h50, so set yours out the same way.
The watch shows 6h35
